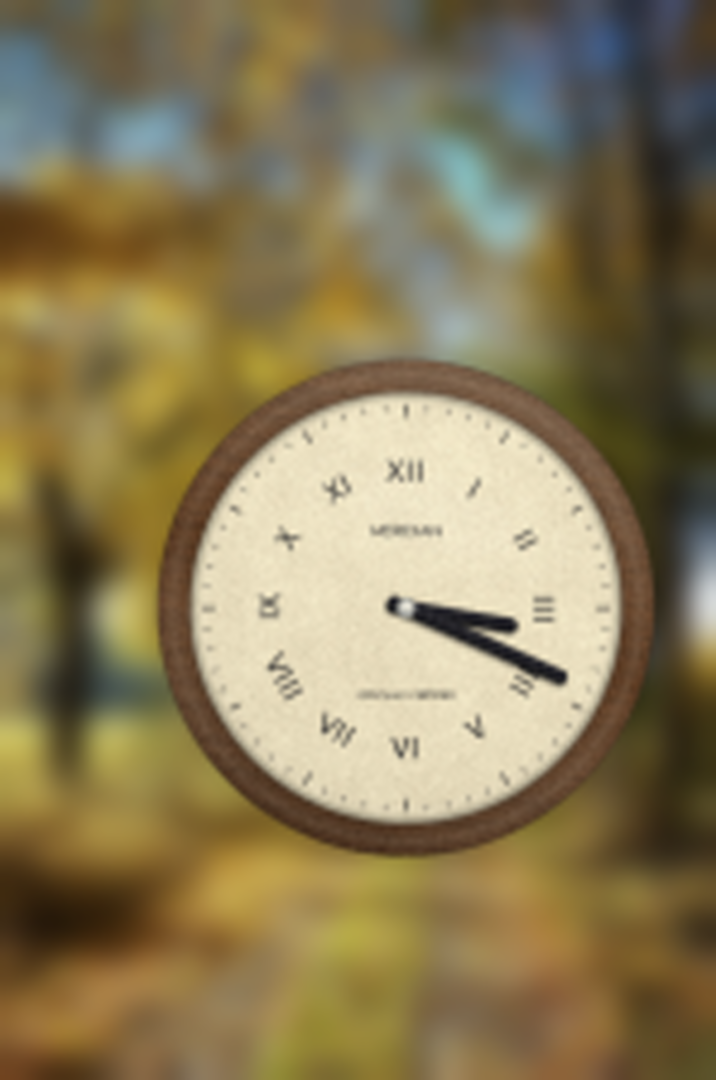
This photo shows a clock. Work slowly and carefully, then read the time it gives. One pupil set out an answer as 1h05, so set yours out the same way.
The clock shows 3h19
